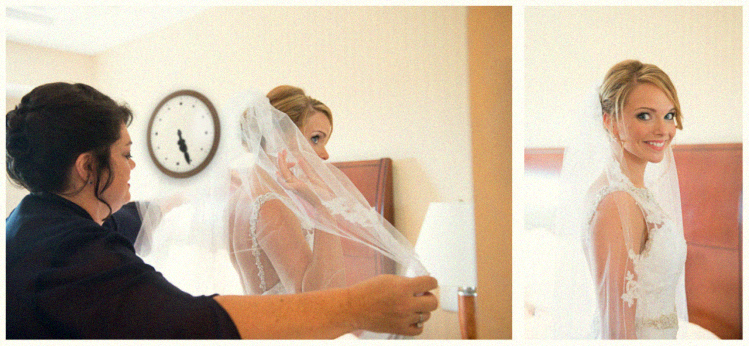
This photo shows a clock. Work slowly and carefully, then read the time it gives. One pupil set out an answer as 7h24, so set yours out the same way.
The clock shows 5h26
